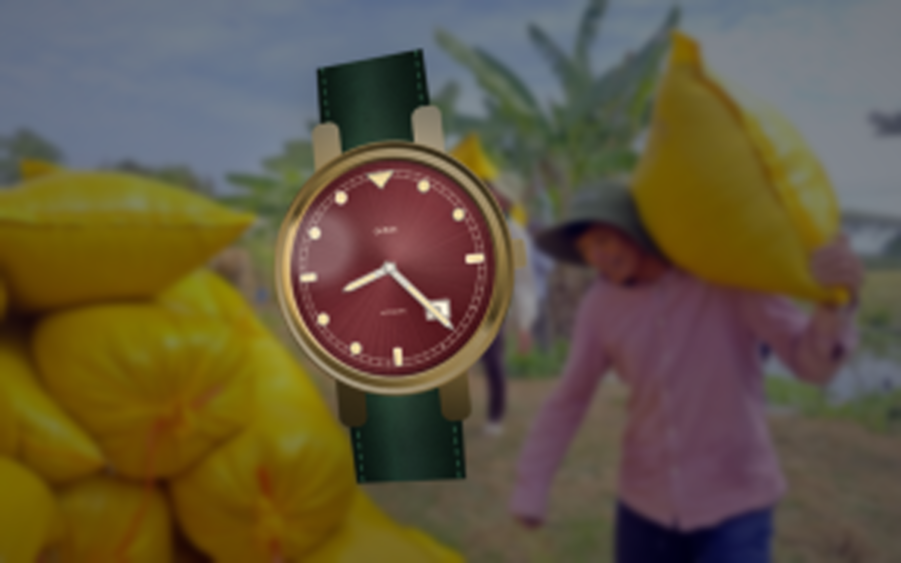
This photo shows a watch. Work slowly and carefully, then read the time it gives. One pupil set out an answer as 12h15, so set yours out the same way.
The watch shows 8h23
